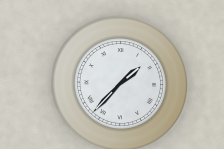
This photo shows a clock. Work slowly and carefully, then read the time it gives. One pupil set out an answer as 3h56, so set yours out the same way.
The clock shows 1h37
